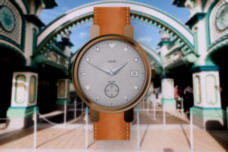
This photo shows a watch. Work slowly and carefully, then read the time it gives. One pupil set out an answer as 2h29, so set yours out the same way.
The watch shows 1h49
